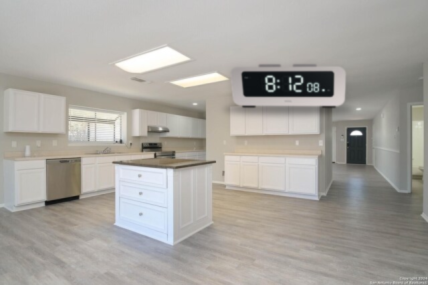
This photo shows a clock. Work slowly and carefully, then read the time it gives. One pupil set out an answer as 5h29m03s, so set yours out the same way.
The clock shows 8h12m08s
